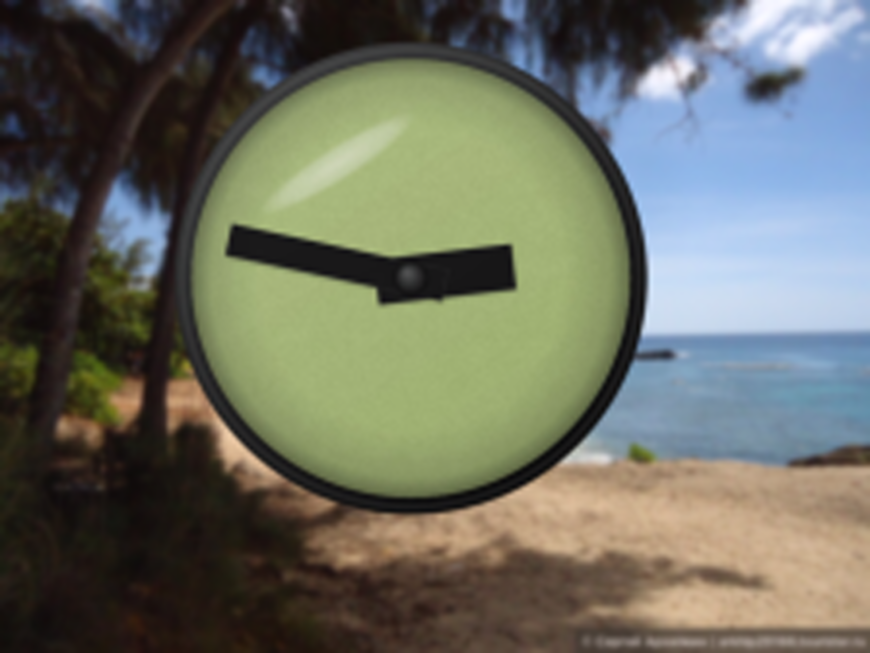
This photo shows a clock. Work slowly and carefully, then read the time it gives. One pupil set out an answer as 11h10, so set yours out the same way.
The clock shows 2h47
